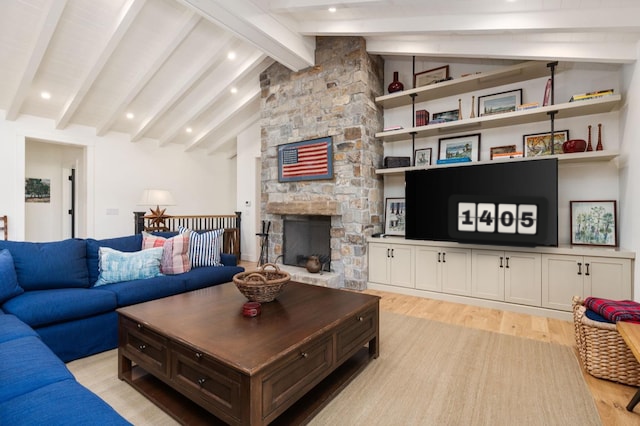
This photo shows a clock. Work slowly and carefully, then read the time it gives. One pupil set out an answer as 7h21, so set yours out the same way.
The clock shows 14h05
